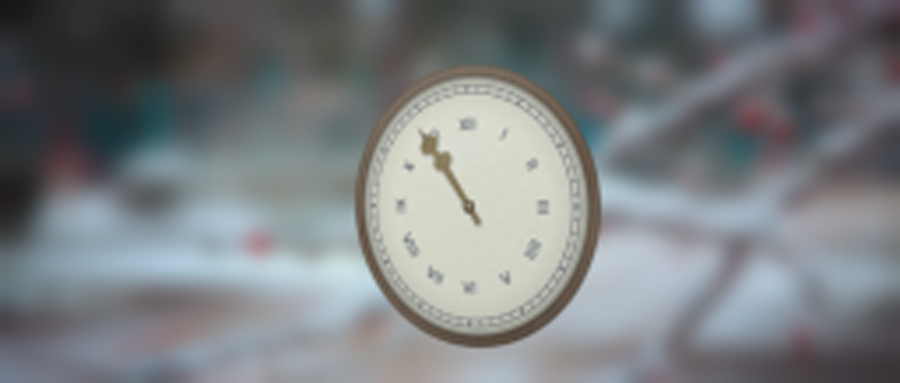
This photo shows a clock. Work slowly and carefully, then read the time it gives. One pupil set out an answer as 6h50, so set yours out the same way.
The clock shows 10h54
